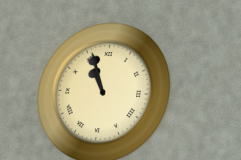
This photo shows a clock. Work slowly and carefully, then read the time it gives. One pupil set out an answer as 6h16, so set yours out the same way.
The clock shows 10h56
